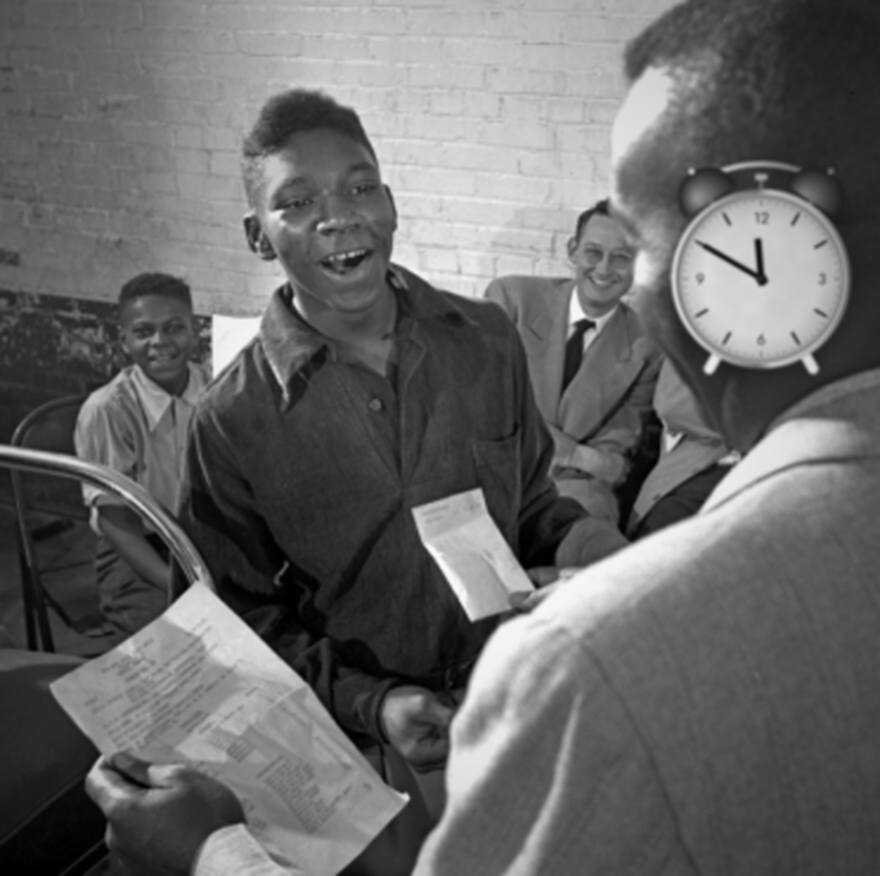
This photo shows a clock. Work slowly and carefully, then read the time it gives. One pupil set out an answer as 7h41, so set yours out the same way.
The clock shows 11h50
